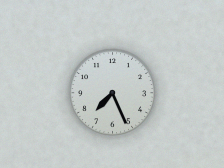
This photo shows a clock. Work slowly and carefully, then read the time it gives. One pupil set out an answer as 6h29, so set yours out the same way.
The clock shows 7h26
